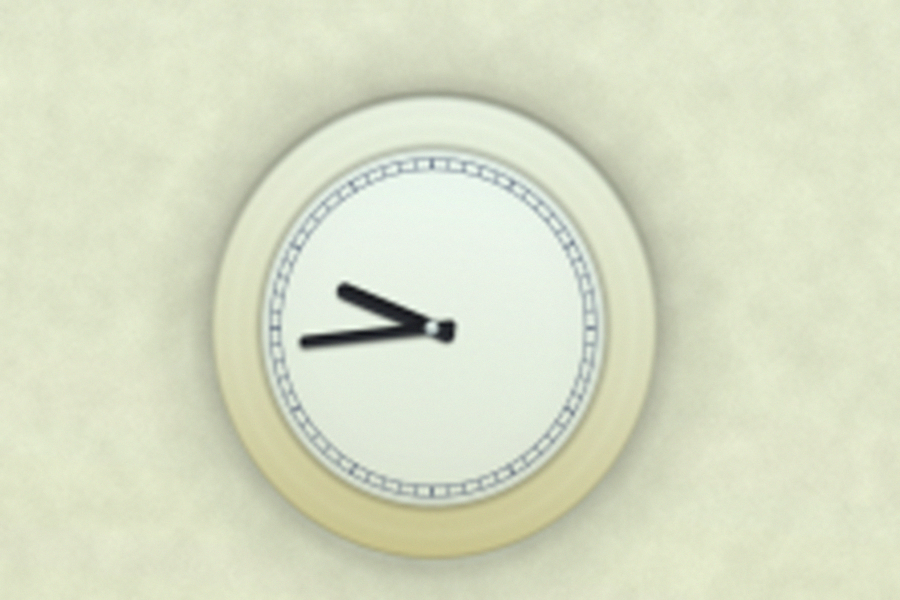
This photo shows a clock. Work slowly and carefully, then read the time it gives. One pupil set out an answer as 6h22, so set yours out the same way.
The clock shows 9h44
